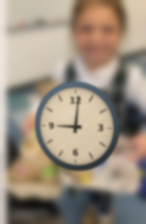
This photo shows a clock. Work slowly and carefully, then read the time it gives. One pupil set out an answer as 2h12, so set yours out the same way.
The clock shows 9h01
